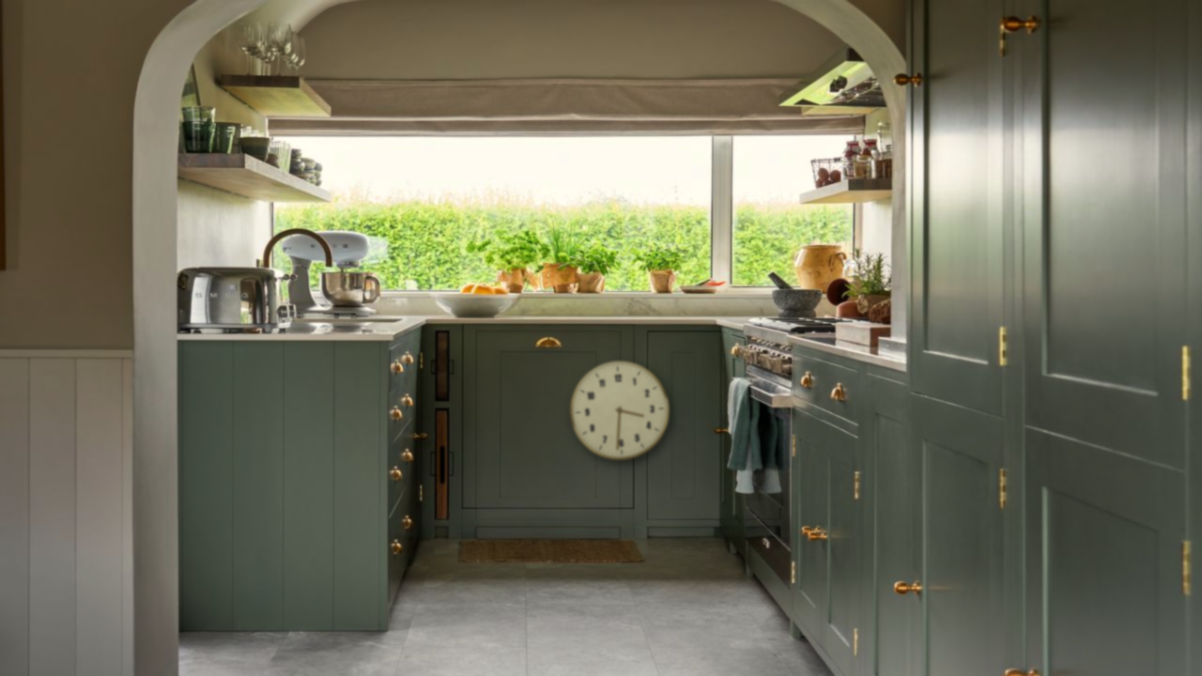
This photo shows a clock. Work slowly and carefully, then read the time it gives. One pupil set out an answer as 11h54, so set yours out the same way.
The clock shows 3h31
